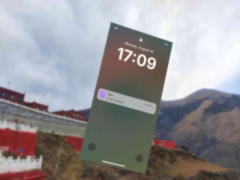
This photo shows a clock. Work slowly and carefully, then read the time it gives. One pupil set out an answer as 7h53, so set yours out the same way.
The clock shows 17h09
